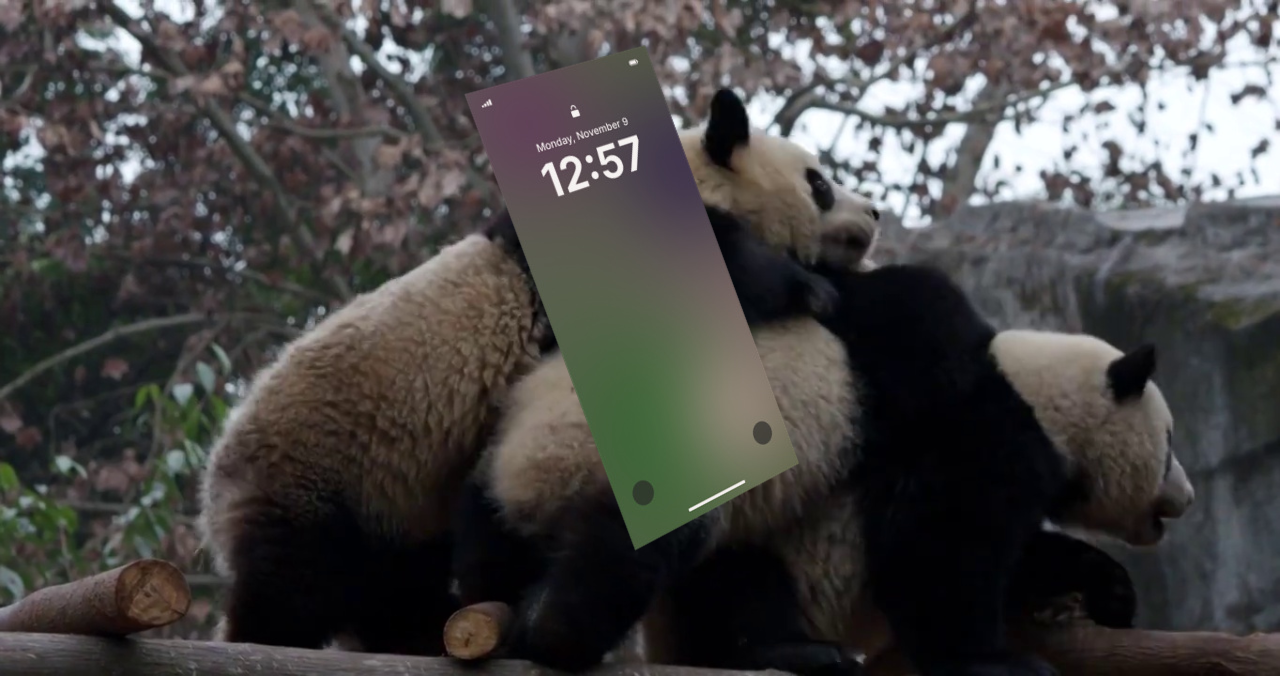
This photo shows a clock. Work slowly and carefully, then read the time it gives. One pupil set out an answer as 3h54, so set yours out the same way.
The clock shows 12h57
